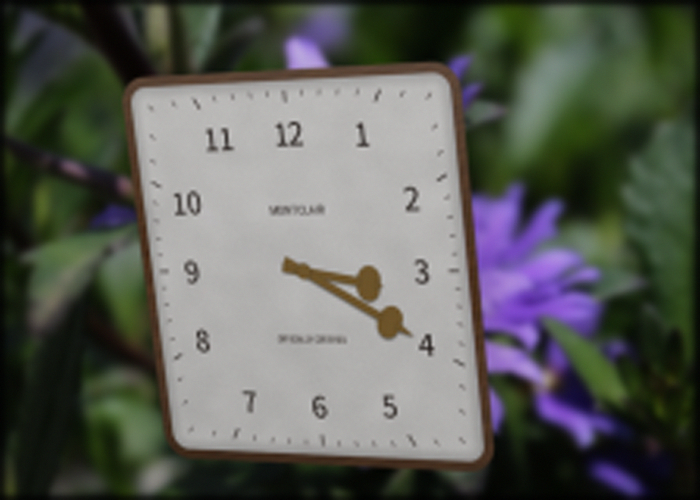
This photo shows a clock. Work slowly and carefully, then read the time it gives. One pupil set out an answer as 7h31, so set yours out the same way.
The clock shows 3h20
